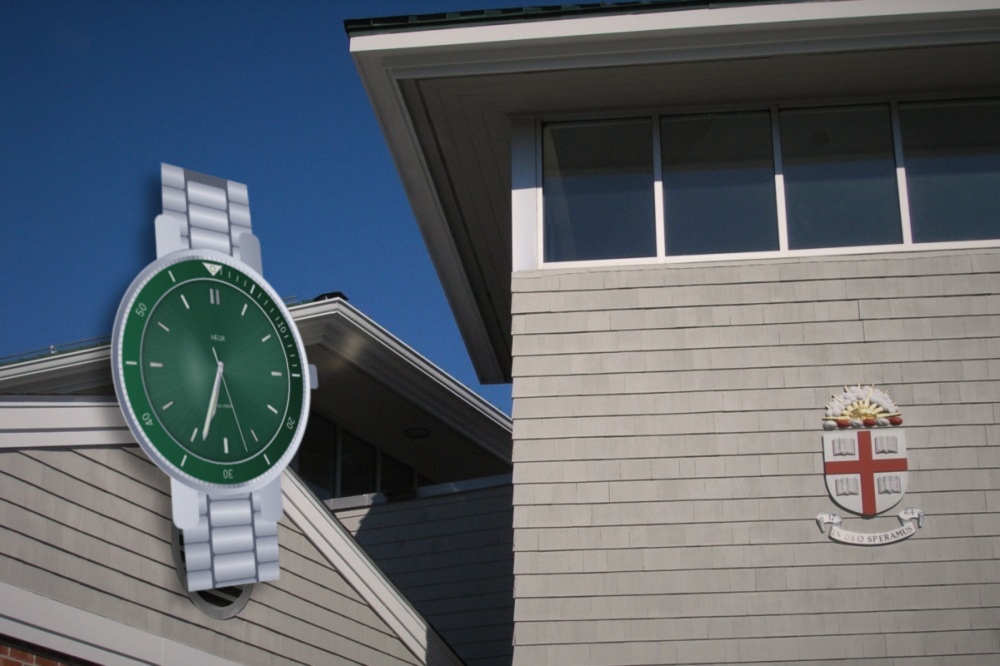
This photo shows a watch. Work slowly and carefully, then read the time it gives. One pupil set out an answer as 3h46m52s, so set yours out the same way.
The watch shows 6h33m27s
